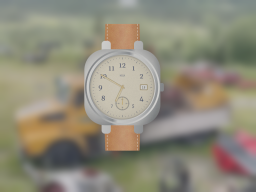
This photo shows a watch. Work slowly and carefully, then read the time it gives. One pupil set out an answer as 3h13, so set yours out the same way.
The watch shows 6h50
